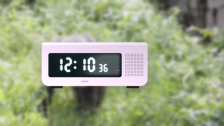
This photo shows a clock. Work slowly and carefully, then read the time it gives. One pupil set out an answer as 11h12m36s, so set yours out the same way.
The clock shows 12h10m36s
